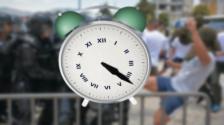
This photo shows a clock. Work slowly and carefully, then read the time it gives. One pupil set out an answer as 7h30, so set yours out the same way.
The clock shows 4h22
